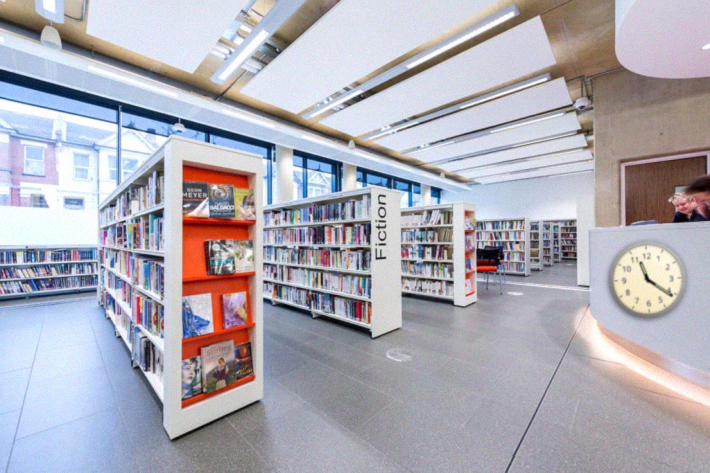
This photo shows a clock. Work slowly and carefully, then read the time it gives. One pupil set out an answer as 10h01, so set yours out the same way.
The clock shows 11h21
